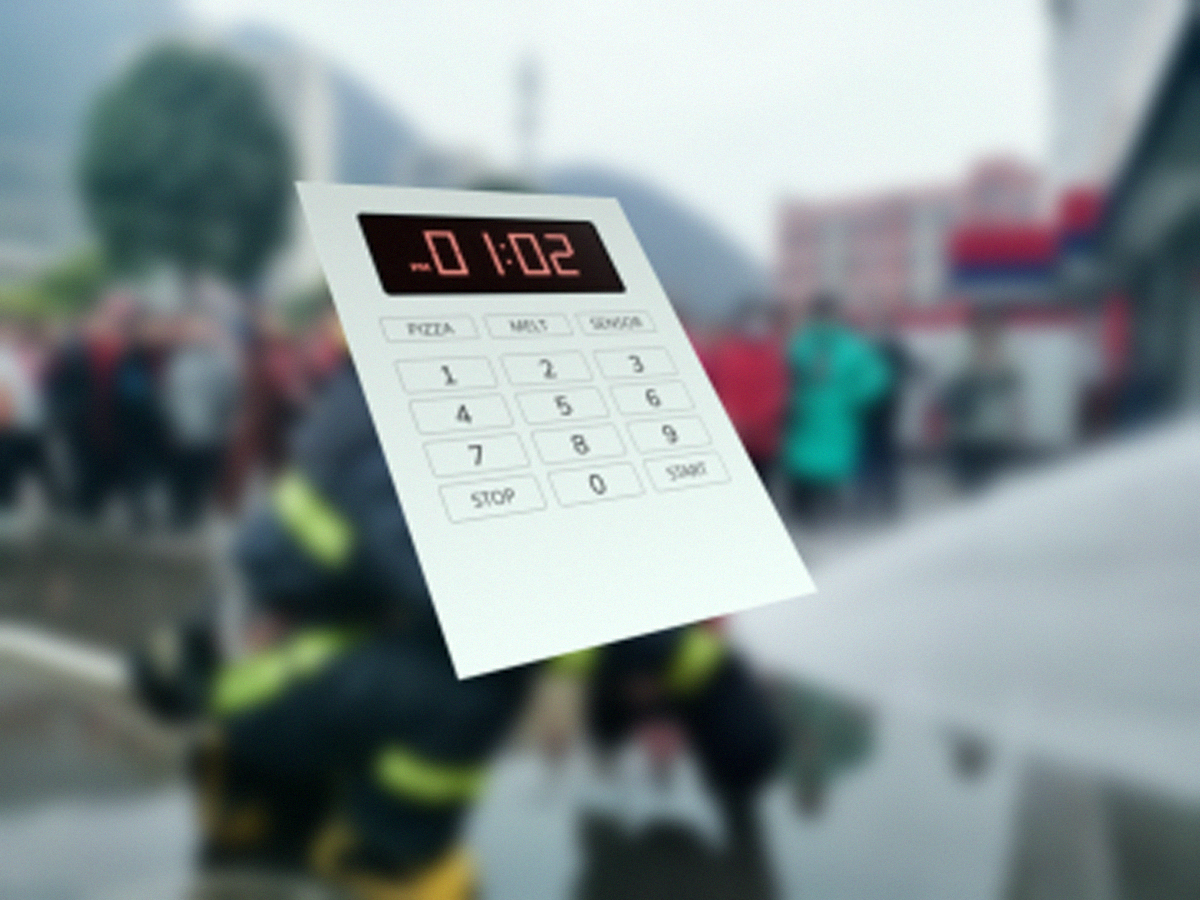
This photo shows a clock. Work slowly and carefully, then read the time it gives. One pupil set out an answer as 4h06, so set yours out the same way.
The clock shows 1h02
